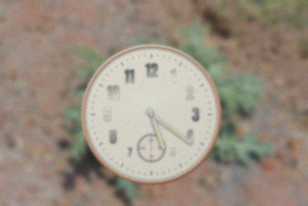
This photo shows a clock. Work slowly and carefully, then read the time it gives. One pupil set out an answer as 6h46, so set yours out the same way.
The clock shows 5h21
